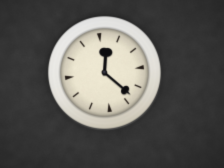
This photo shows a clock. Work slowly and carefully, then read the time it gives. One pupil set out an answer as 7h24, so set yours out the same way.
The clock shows 12h23
